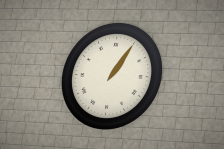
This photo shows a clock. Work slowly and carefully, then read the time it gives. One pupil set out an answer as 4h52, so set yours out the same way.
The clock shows 1h05
